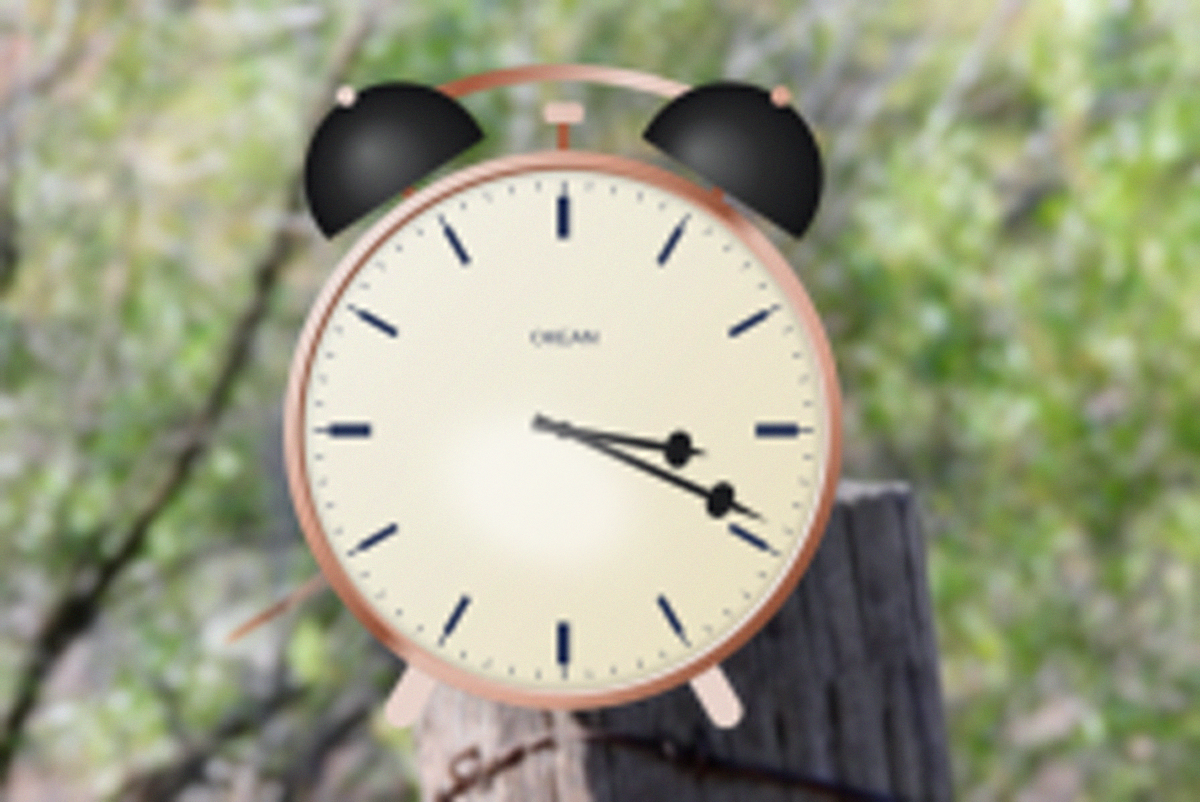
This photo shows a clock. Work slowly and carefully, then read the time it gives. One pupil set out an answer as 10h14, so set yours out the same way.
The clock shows 3h19
